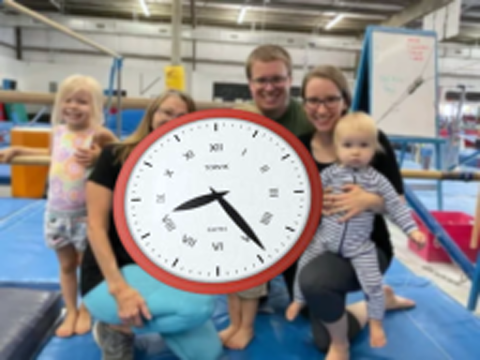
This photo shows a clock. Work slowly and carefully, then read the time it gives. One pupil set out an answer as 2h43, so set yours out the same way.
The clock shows 8h24
